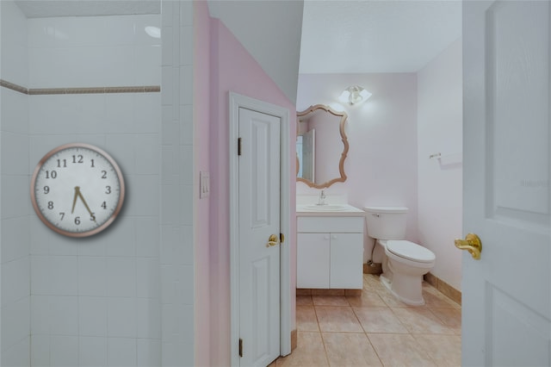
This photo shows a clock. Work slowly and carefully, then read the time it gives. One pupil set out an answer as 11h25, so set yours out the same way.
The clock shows 6h25
